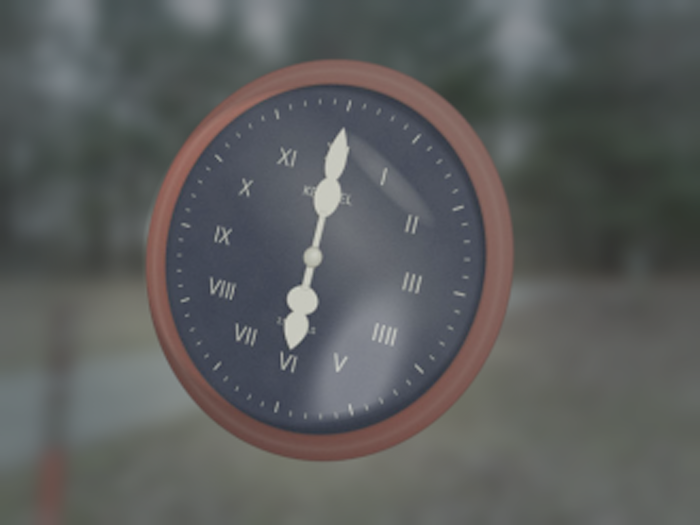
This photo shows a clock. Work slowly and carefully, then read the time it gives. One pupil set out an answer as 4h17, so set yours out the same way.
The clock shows 6h00
